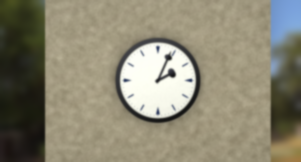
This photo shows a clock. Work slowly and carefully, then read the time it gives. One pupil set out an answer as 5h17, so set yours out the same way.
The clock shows 2h04
